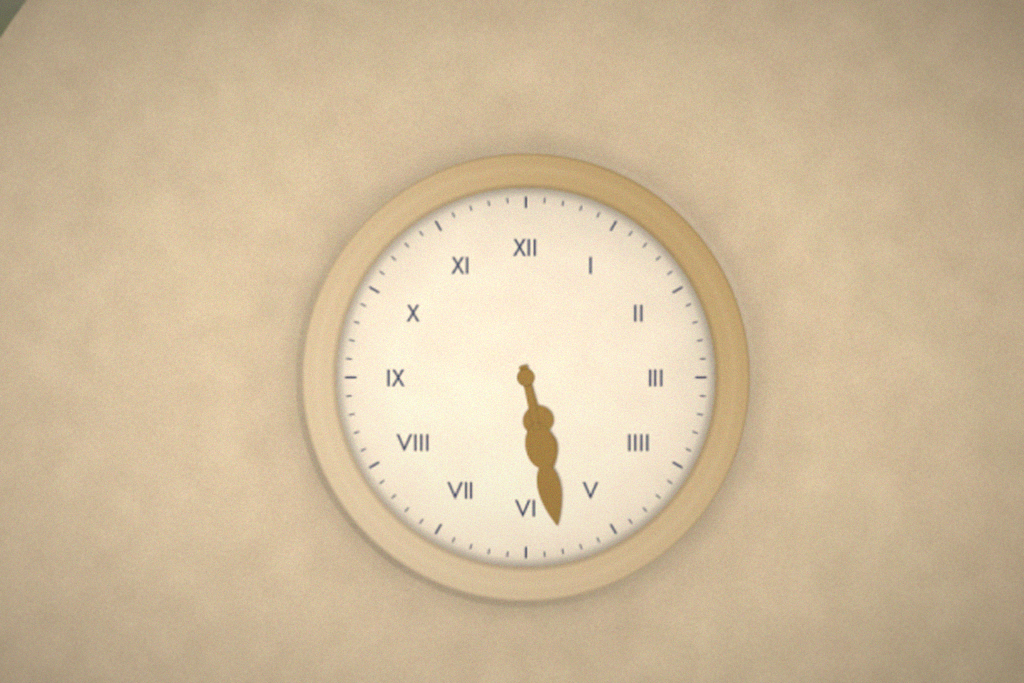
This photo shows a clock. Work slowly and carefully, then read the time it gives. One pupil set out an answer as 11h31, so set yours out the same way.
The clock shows 5h28
